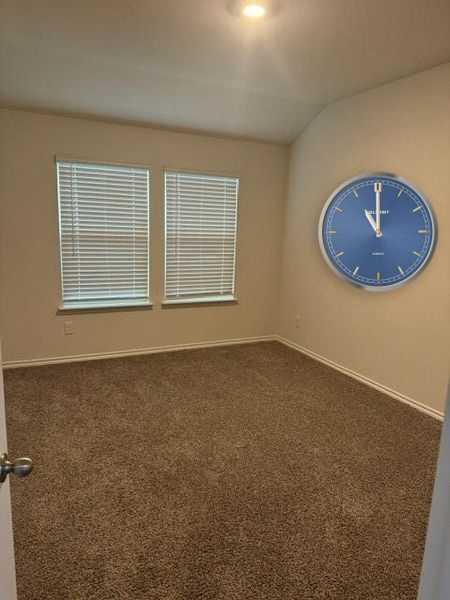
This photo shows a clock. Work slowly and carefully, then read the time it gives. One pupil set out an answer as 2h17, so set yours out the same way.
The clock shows 11h00
